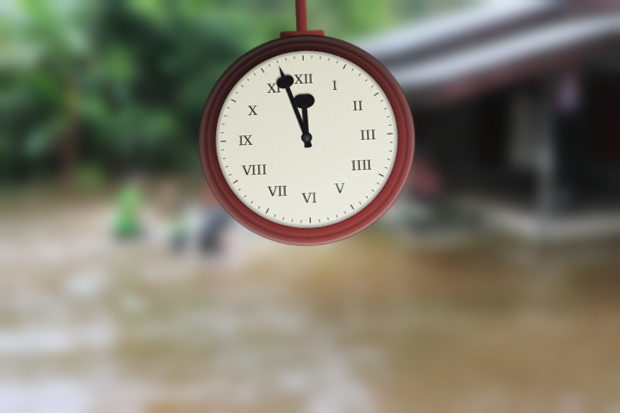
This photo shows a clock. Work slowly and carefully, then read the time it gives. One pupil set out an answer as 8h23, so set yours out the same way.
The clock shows 11h57
